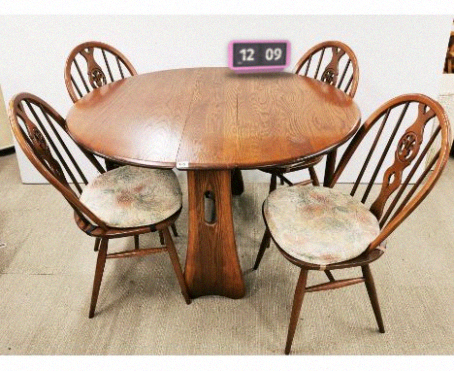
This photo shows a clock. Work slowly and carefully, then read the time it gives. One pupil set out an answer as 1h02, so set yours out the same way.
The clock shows 12h09
